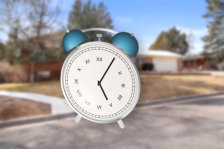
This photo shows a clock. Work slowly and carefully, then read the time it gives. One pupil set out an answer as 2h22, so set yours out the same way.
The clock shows 5h05
